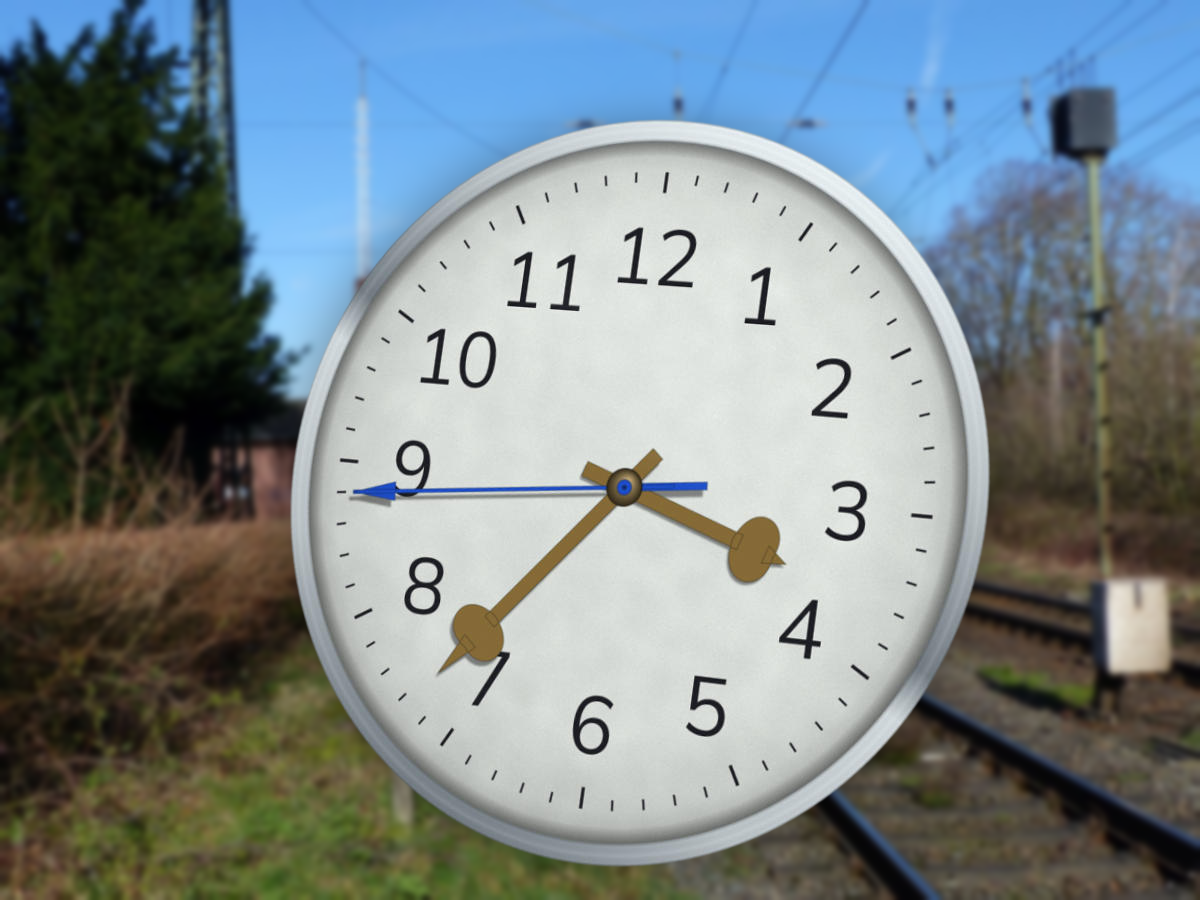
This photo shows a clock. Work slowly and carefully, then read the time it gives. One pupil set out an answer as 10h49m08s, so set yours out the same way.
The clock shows 3h36m44s
